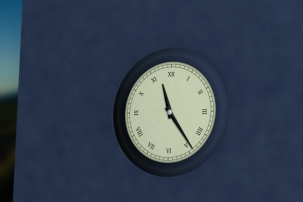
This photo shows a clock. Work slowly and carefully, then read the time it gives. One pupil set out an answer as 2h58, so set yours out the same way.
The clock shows 11h24
